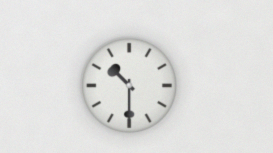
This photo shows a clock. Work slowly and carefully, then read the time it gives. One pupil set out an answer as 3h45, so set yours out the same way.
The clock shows 10h30
